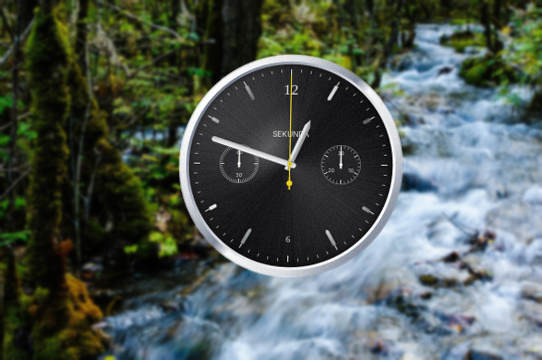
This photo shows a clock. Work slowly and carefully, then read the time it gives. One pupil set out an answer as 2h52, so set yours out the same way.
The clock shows 12h48
